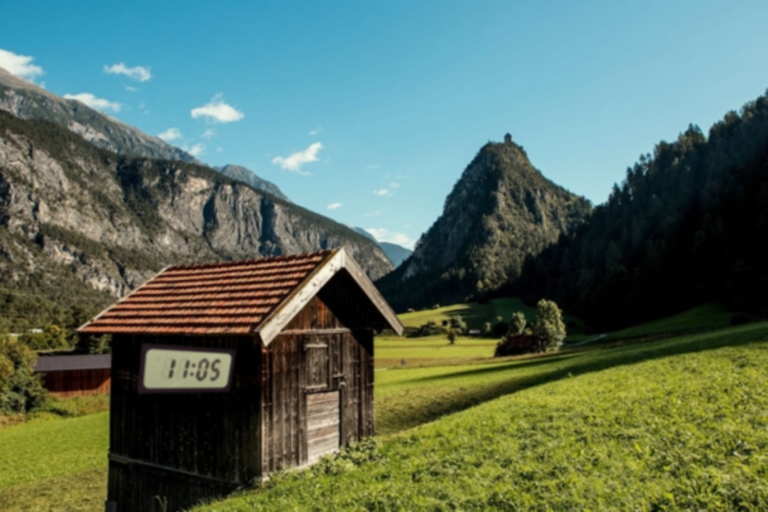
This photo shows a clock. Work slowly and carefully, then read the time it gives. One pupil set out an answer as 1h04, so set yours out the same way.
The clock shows 11h05
